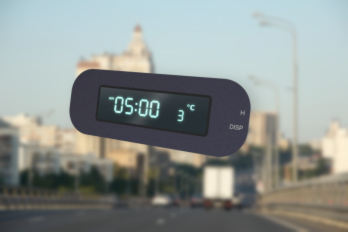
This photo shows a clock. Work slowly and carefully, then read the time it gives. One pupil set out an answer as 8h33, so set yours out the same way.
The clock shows 5h00
